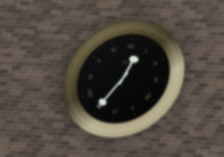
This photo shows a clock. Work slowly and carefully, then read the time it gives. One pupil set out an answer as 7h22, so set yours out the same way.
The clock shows 12h35
